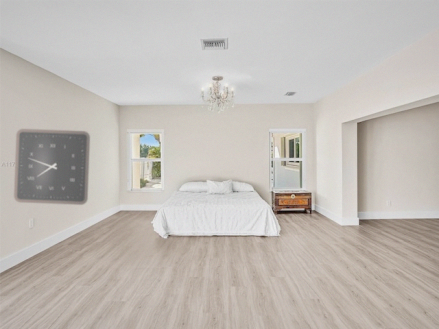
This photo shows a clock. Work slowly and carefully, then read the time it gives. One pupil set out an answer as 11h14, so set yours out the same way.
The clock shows 7h48
